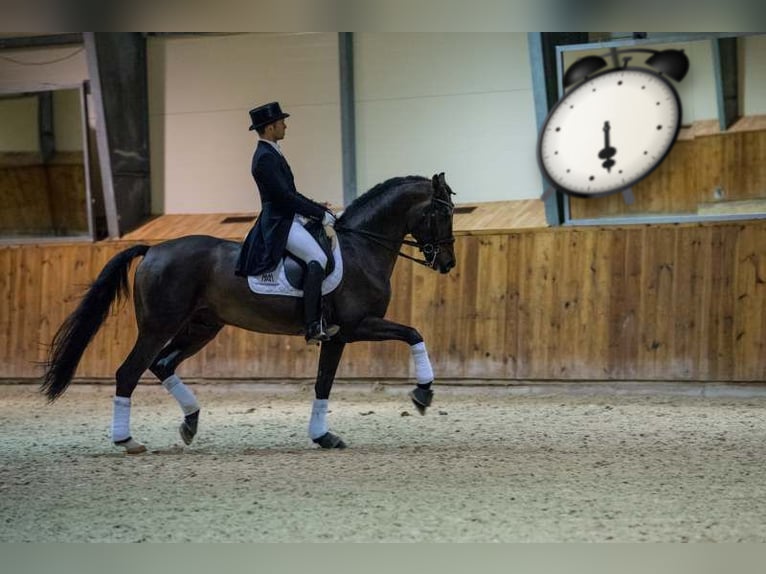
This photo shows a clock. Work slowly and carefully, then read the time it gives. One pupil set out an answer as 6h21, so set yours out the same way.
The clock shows 5h27
